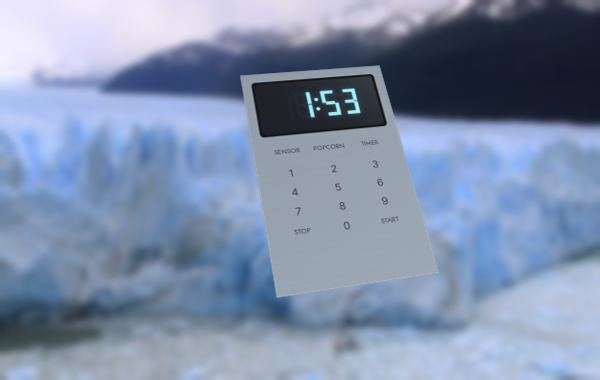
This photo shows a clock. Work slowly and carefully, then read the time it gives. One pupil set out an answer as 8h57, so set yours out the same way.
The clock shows 1h53
